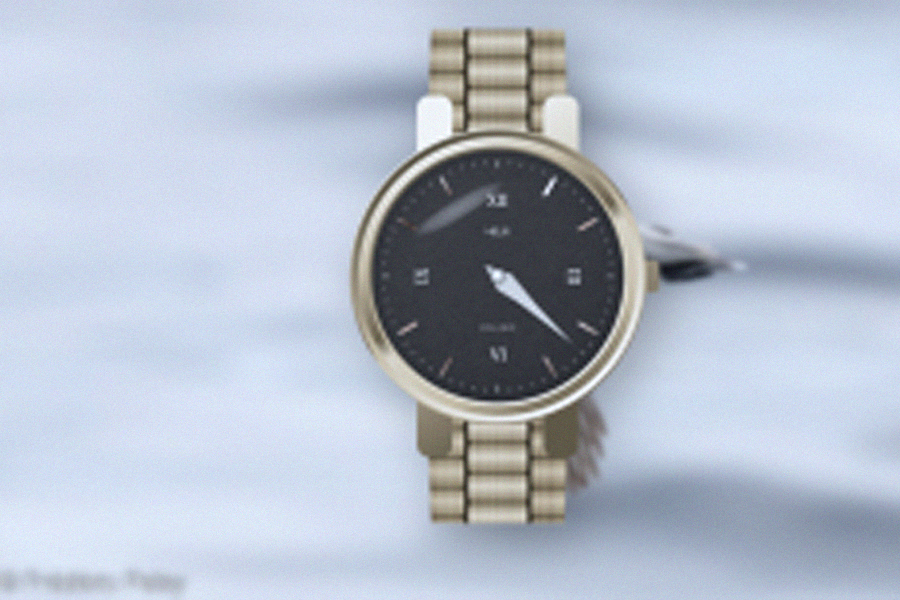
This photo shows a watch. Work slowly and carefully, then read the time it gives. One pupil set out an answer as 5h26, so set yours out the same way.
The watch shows 4h22
